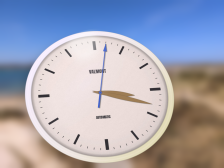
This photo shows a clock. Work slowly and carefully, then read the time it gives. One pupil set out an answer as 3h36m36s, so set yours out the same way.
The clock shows 3h18m02s
